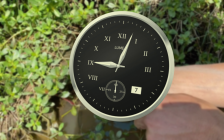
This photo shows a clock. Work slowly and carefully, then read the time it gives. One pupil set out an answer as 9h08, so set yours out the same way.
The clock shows 9h03
